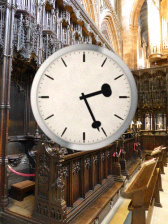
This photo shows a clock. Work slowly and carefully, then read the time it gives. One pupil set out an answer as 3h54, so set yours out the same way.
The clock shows 2h26
